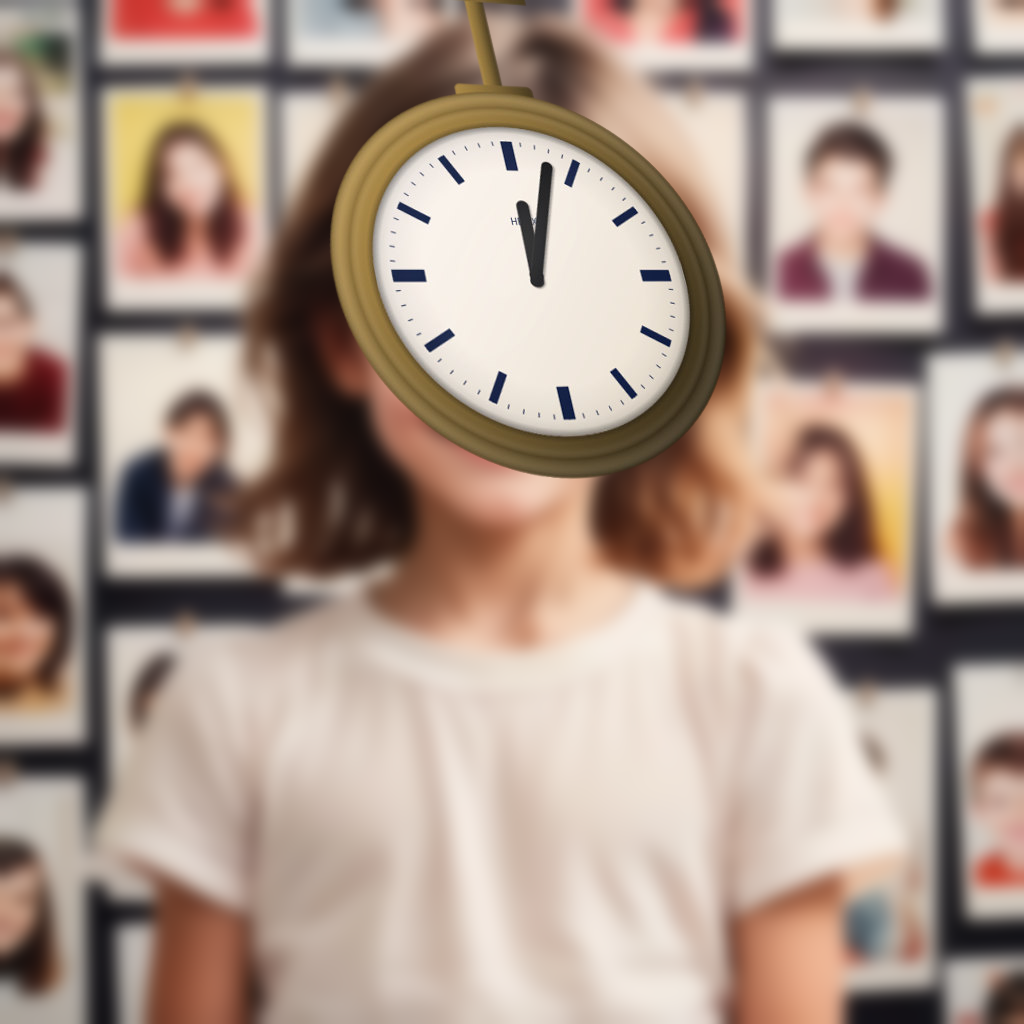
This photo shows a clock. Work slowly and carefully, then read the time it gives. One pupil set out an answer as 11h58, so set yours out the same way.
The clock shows 12h03
